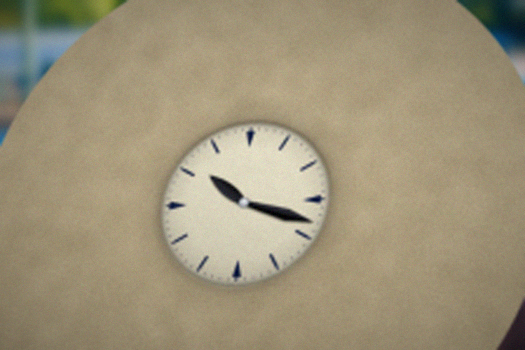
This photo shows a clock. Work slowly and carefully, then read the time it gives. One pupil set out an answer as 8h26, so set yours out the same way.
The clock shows 10h18
